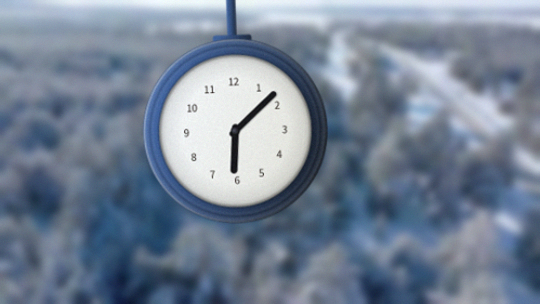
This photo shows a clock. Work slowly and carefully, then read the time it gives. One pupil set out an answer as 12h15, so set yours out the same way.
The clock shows 6h08
